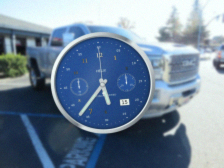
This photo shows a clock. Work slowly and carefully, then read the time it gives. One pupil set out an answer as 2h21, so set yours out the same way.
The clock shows 5h37
